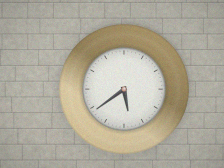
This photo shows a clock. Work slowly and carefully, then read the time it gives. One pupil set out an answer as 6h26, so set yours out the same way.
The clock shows 5h39
